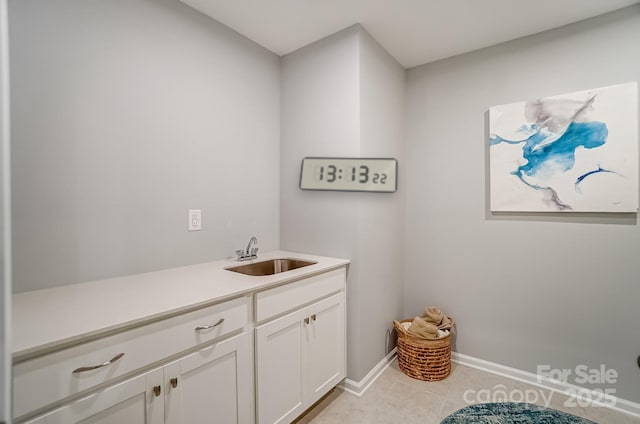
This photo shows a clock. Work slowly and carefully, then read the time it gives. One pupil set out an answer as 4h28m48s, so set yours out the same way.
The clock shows 13h13m22s
